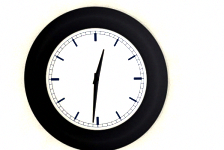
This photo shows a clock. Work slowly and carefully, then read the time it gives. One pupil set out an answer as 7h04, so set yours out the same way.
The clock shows 12h31
